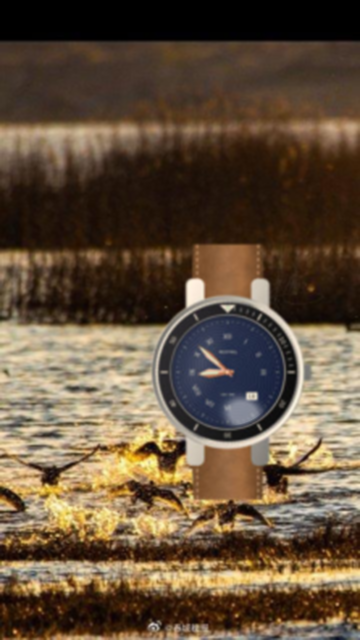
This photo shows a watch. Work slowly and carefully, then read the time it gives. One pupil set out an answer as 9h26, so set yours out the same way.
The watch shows 8h52
